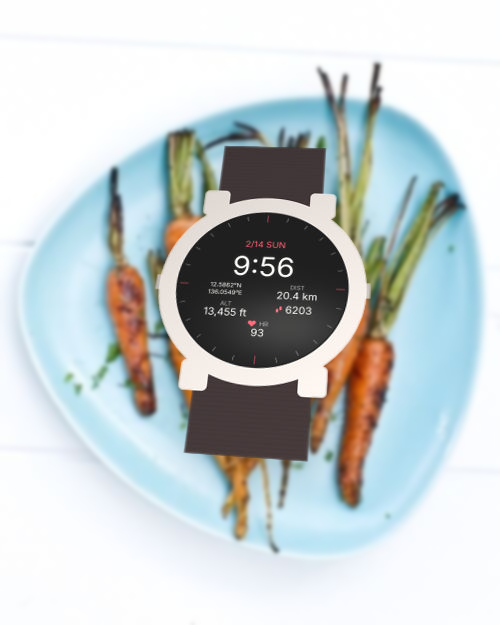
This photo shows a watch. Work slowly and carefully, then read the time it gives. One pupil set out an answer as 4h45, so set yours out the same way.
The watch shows 9h56
